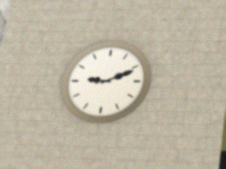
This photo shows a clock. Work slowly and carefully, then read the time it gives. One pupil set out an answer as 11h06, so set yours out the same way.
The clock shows 9h11
